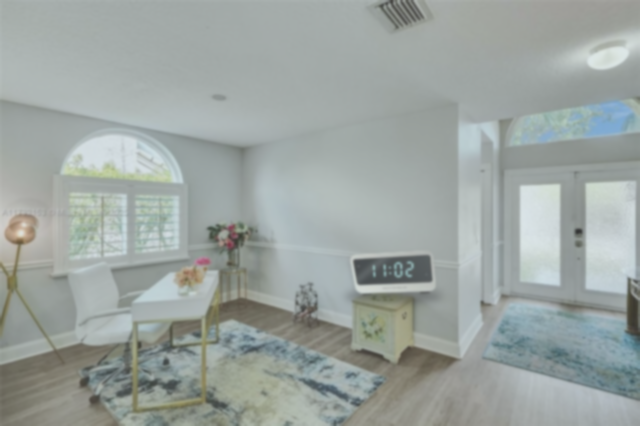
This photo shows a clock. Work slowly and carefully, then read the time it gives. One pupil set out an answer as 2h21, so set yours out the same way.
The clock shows 11h02
